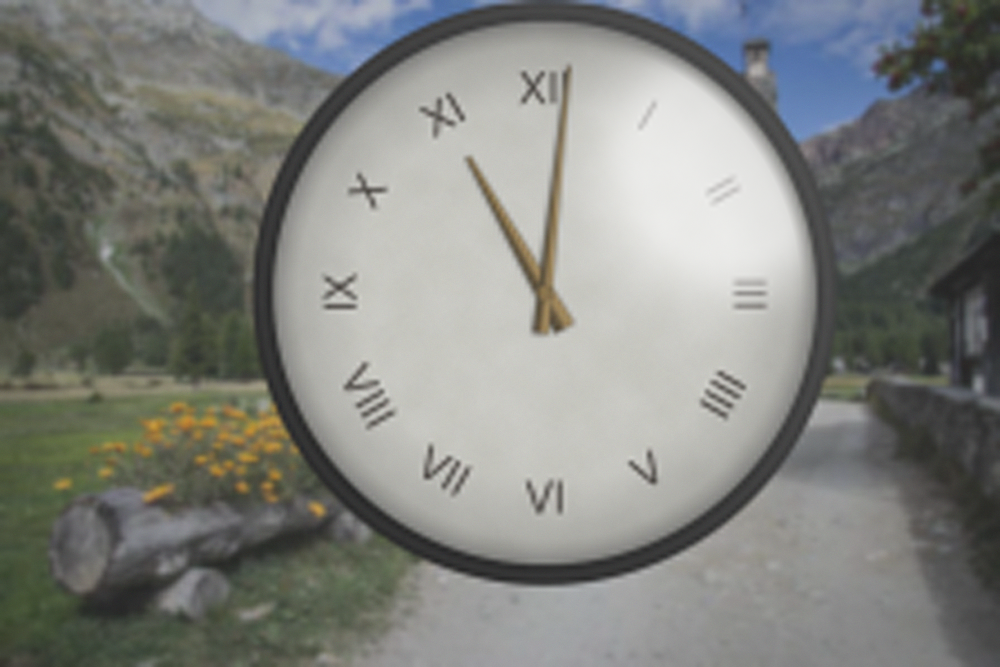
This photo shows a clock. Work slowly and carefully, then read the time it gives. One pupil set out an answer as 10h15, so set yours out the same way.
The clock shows 11h01
